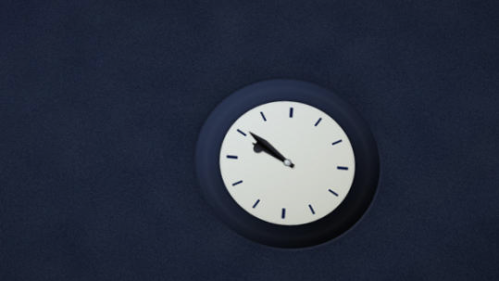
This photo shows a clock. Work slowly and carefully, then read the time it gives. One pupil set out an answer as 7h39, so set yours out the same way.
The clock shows 9h51
